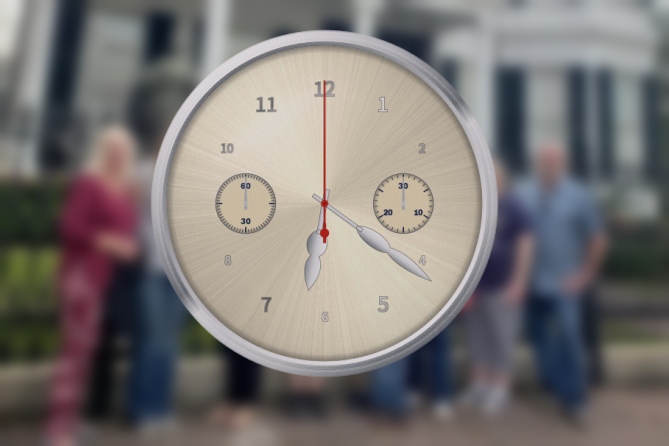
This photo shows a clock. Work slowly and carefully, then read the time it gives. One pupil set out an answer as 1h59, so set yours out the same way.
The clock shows 6h21
